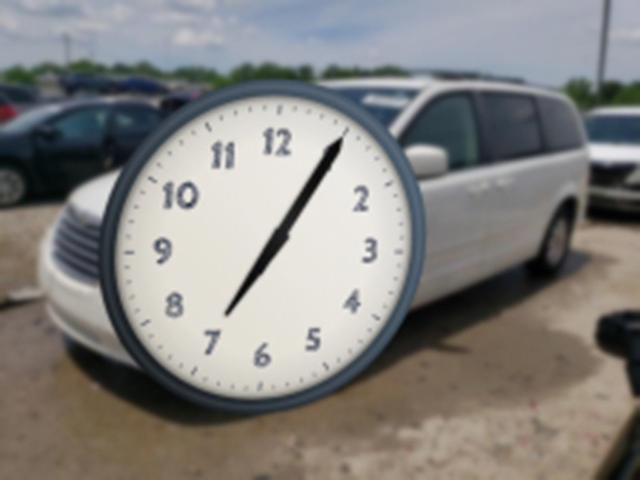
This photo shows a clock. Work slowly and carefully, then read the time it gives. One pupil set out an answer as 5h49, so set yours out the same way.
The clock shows 7h05
